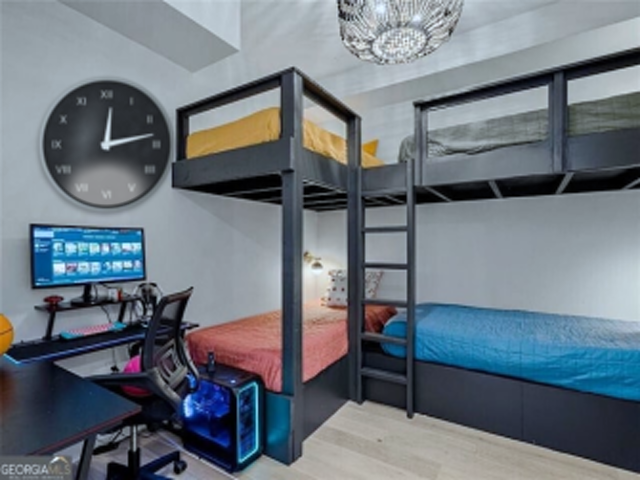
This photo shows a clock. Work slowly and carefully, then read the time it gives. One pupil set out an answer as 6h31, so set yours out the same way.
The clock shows 12h13
